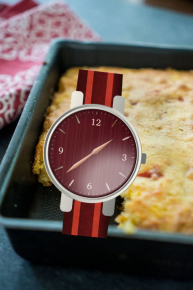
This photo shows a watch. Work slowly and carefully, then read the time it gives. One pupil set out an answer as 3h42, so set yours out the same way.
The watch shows 1h38
